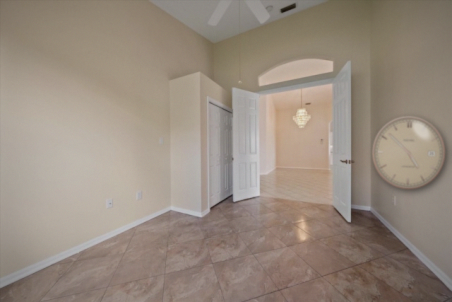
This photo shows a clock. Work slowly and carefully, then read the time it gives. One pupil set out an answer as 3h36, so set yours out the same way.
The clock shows 4h52
